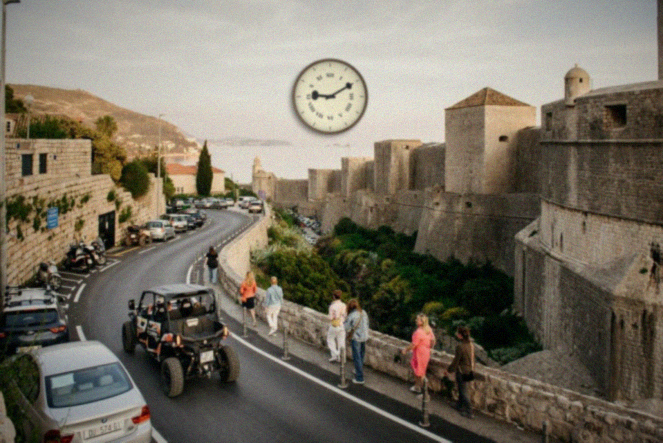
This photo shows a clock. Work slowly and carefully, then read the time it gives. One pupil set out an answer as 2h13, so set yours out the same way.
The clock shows 9h10
